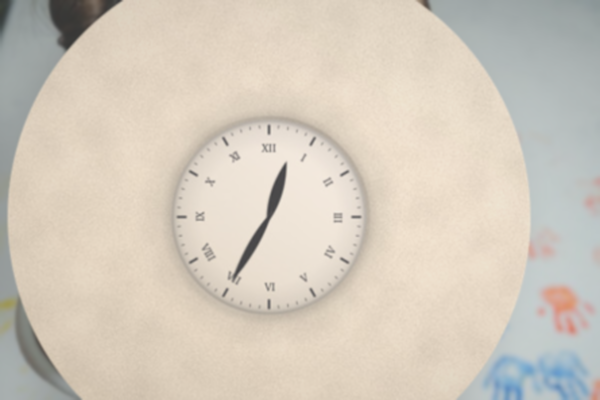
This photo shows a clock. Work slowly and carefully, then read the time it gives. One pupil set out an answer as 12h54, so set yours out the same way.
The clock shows 12h35
